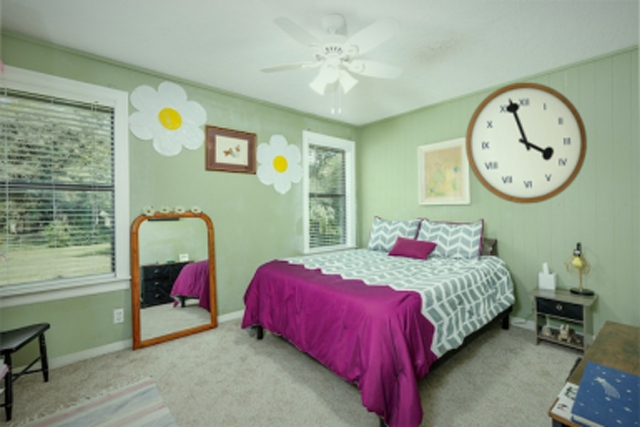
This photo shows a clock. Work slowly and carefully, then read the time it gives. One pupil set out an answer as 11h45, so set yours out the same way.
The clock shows 3h57
